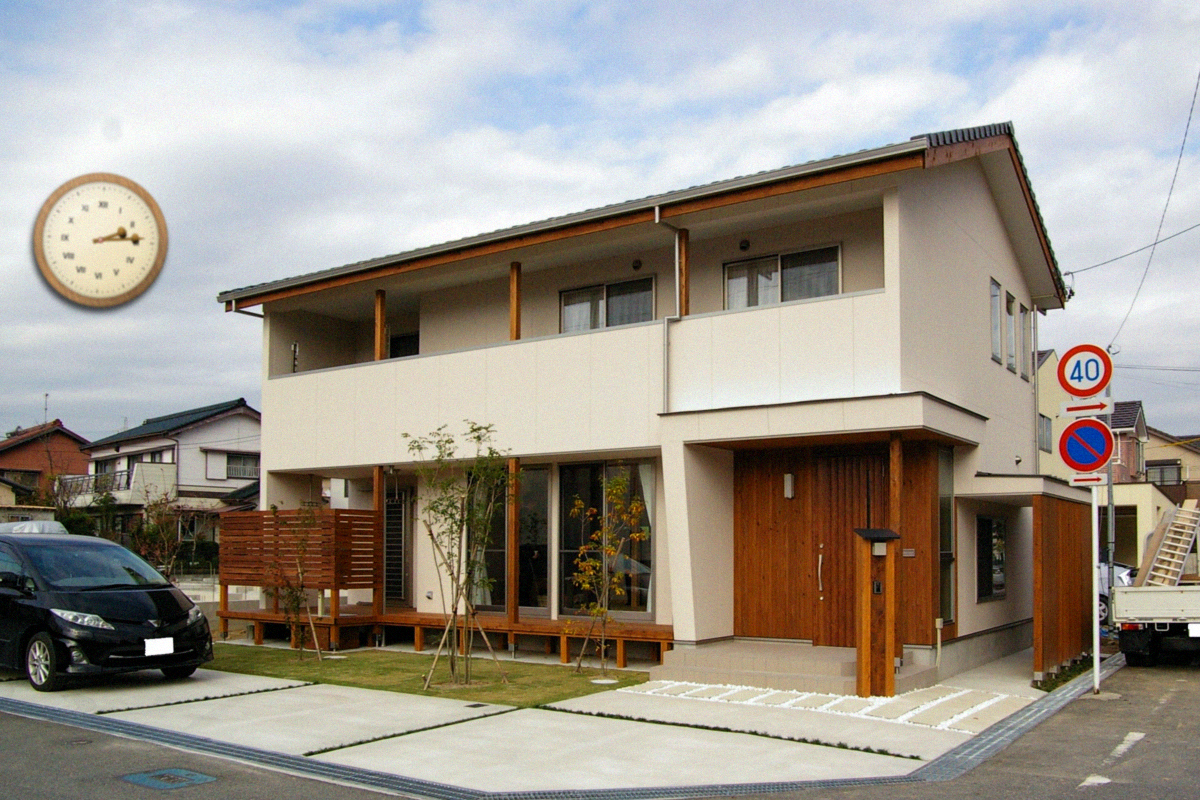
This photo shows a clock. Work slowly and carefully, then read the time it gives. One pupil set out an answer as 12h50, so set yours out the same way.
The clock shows 2h14
